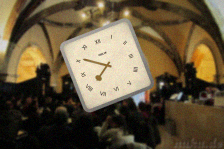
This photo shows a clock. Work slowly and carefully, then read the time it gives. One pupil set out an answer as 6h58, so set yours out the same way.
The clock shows 7h51
